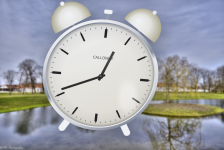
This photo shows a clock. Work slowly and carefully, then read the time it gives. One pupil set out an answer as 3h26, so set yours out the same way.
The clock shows 12h41
